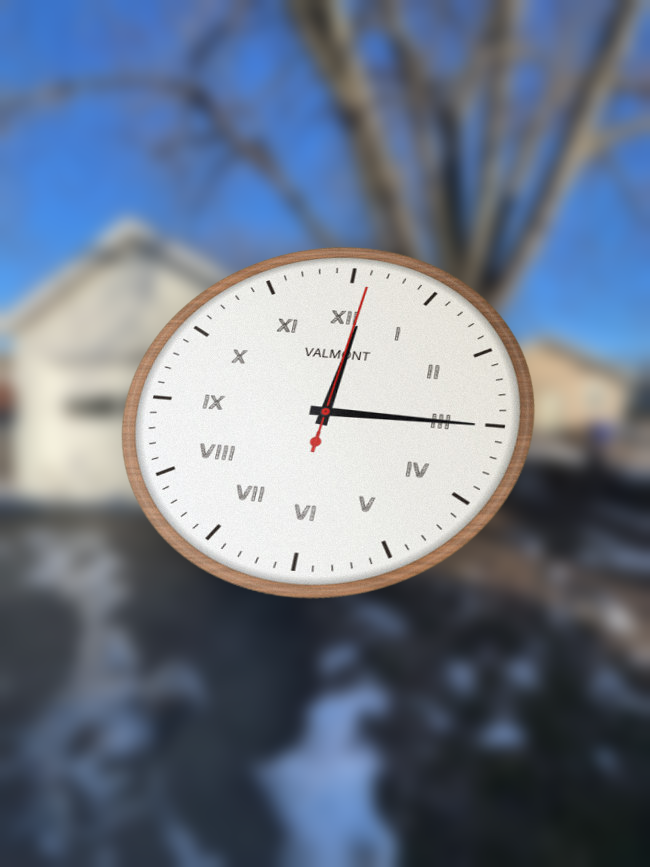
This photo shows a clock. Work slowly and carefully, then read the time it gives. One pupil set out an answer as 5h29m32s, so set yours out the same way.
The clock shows 12h15m01s
